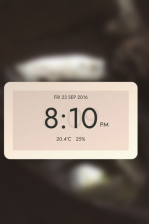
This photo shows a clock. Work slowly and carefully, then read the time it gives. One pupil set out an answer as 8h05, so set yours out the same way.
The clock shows 8h10
